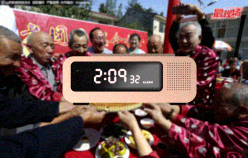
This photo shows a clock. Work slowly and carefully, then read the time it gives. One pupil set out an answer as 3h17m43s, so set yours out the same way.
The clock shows 2h09m32s
